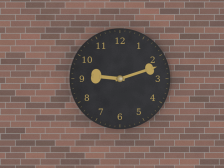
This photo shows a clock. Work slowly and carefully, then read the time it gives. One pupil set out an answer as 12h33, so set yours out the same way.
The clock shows 9h12
